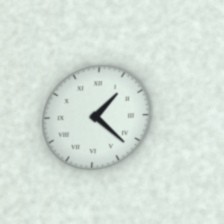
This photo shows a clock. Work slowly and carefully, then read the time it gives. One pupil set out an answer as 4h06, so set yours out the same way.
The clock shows 1h22
